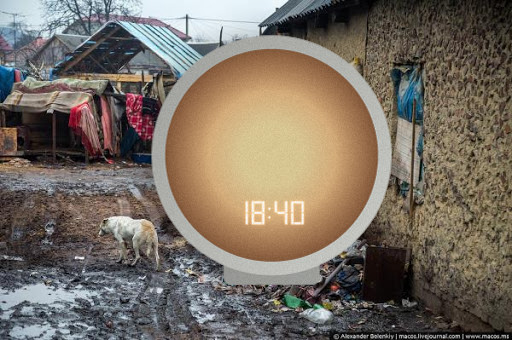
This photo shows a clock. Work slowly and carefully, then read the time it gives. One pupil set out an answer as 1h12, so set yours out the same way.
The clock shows 18h40
